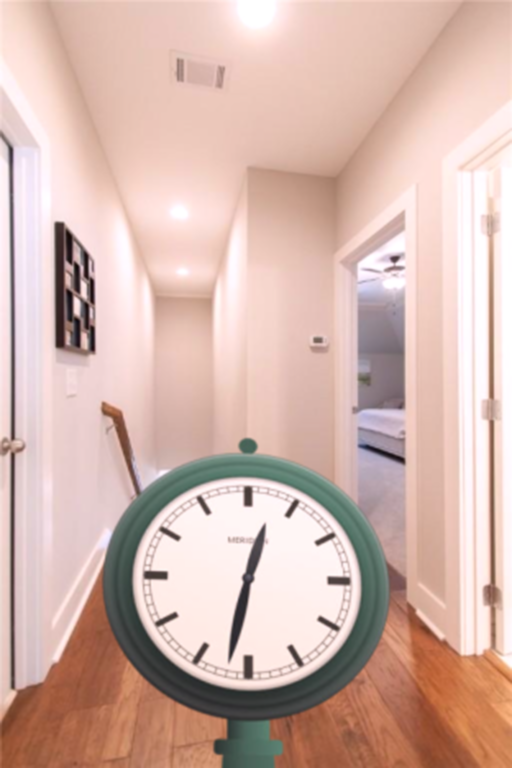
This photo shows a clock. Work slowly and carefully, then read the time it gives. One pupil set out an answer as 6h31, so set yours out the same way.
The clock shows 12h32
